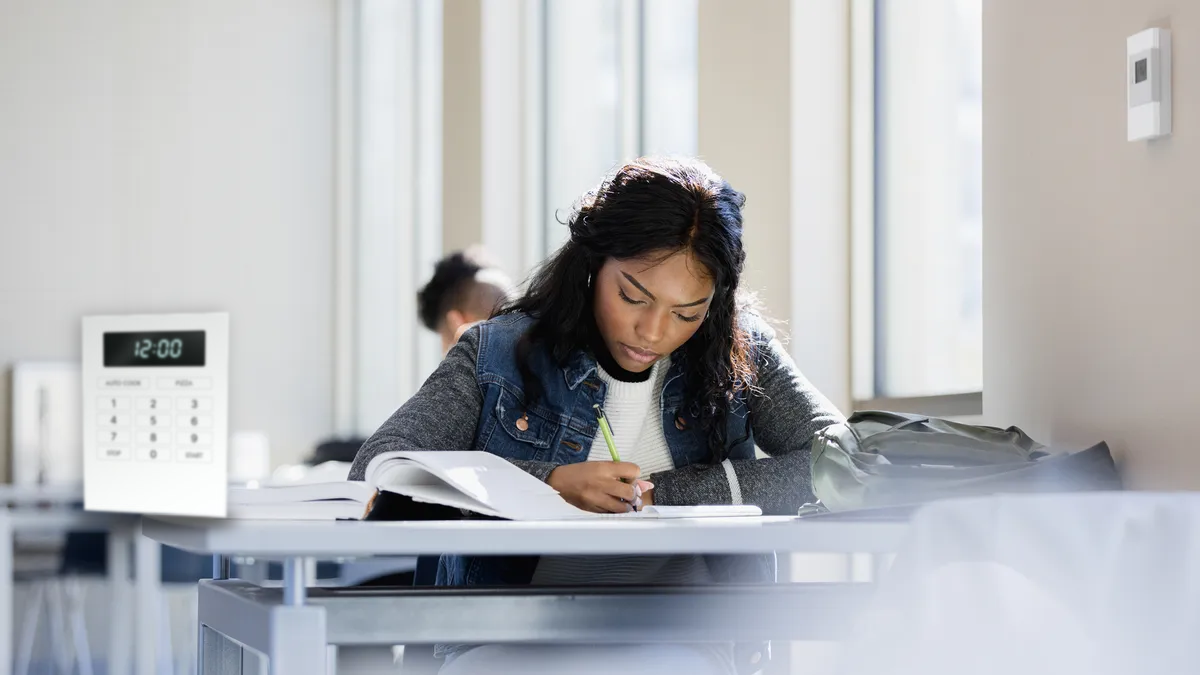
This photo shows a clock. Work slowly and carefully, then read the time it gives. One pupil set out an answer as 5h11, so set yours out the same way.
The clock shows 12h00
